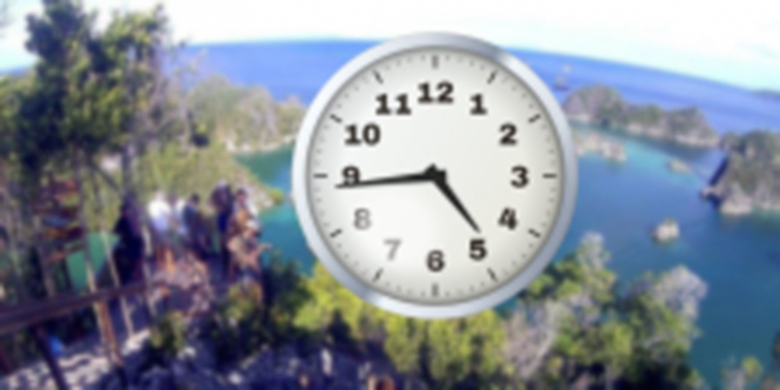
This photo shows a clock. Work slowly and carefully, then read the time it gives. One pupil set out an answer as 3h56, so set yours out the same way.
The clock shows 4h44
